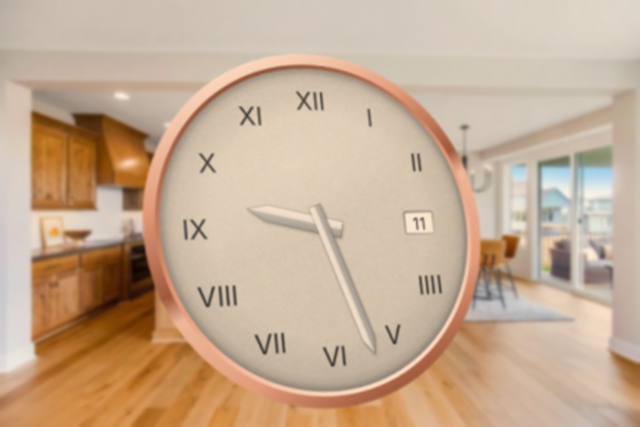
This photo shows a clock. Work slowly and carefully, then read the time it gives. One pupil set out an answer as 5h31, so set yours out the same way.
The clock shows 9h27
